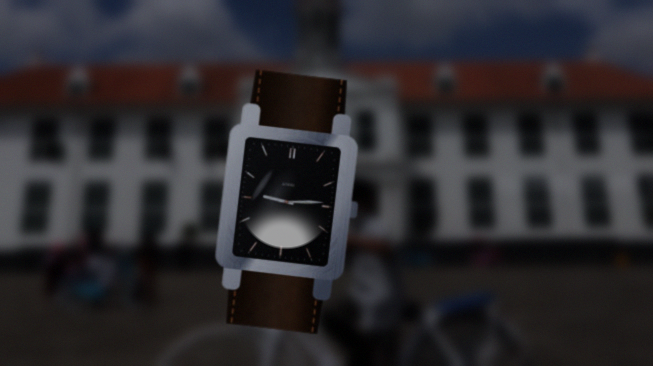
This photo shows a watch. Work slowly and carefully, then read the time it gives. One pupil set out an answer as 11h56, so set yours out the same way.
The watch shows 9h14
